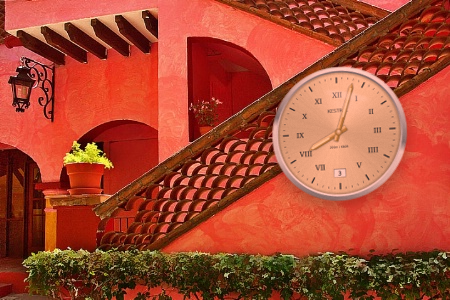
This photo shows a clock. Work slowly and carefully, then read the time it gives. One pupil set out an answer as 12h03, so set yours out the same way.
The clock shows 8h03
